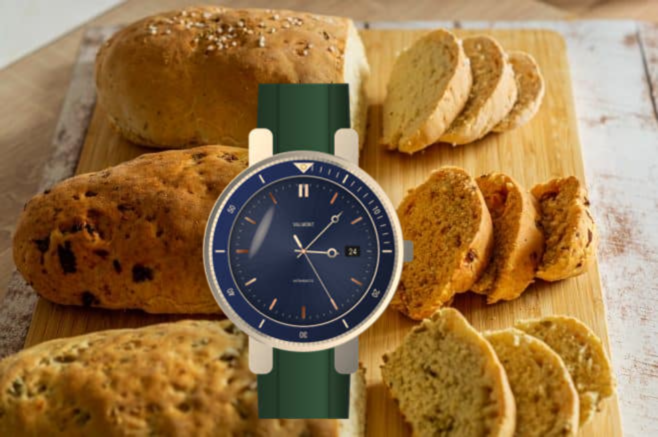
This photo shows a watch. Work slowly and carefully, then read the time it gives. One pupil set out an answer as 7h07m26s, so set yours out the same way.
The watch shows 3h07m25s
